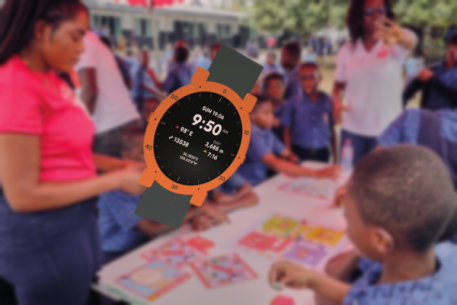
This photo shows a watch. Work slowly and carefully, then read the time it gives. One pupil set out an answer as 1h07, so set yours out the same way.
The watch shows 9h50
